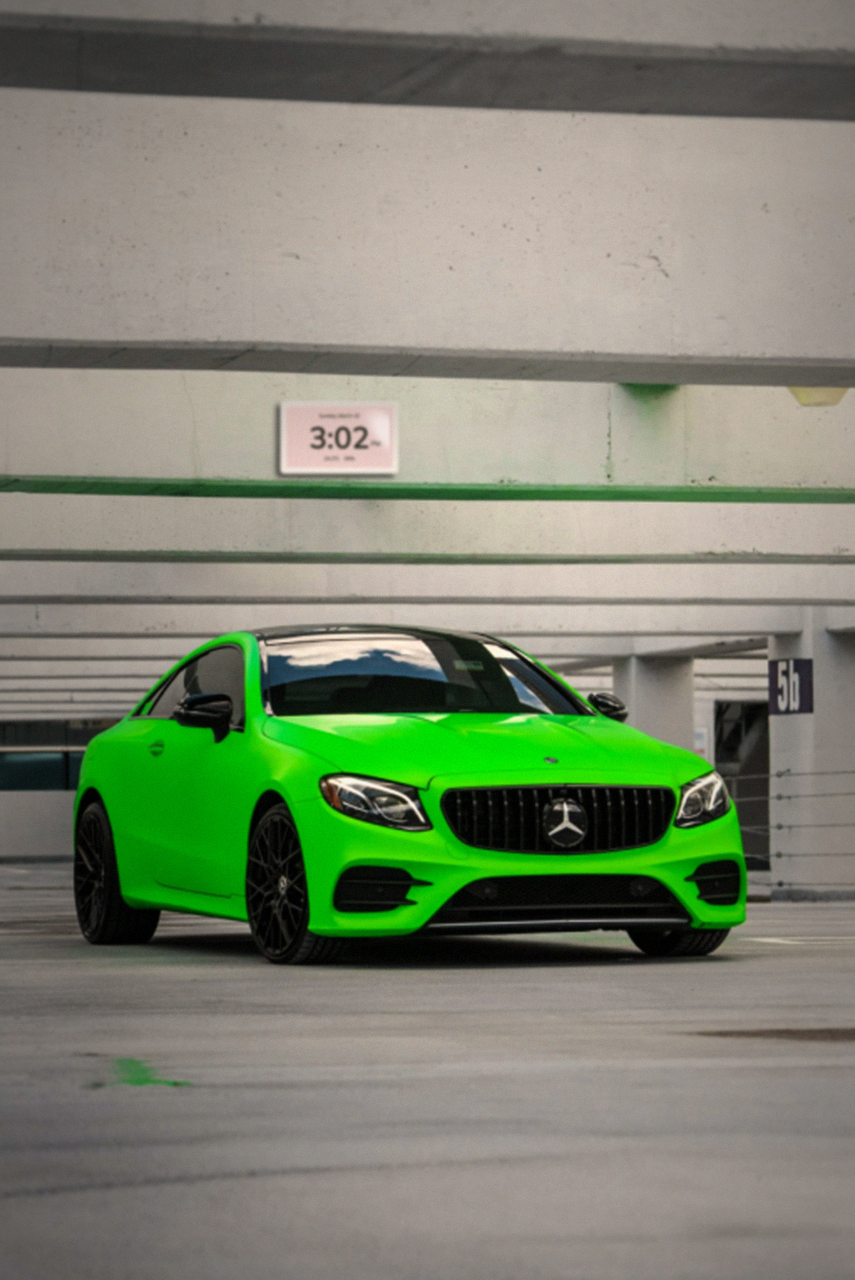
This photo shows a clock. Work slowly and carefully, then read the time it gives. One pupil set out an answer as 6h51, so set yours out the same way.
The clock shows 3h02
